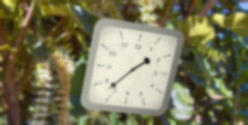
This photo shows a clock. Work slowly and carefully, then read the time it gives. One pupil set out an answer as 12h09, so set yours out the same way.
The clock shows 1h37
